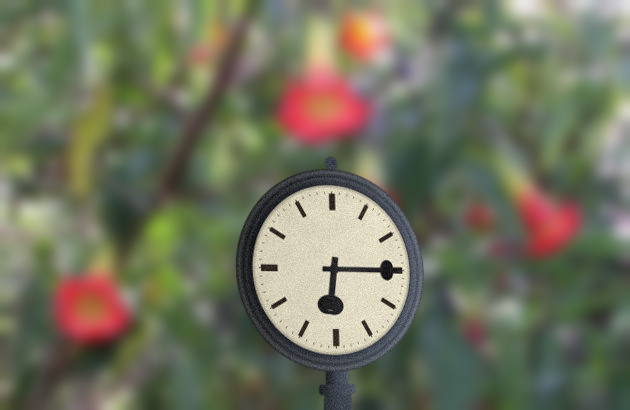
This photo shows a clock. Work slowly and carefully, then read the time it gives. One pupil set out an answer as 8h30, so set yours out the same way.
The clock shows 6h15
